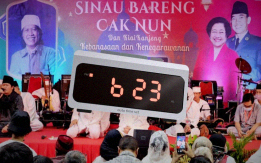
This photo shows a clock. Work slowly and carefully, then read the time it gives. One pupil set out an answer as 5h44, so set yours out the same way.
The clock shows 6h23
